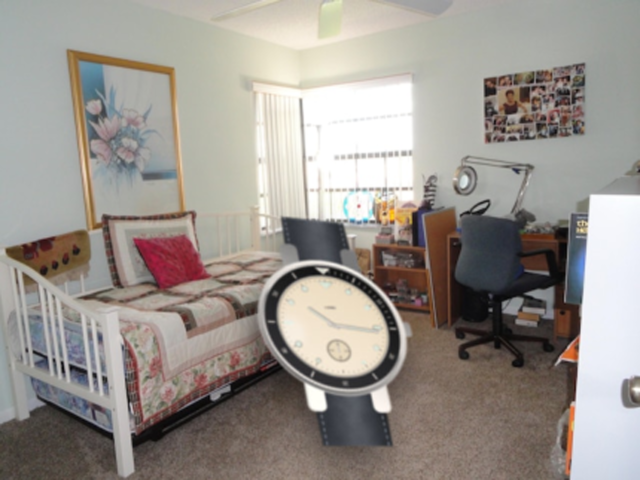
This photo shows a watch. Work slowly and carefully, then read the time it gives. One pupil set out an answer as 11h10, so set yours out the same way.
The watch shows 10h16
